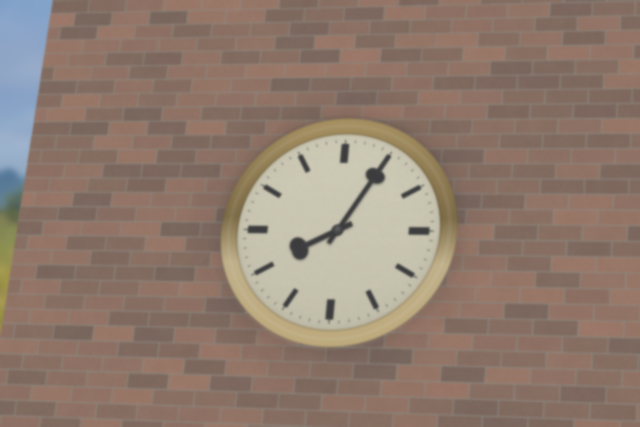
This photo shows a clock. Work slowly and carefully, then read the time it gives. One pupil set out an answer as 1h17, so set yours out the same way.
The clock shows 8h05
